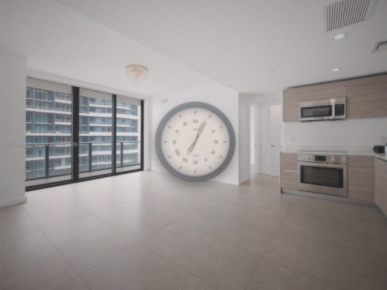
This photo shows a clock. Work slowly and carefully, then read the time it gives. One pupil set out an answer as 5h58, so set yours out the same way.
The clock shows 7h04
